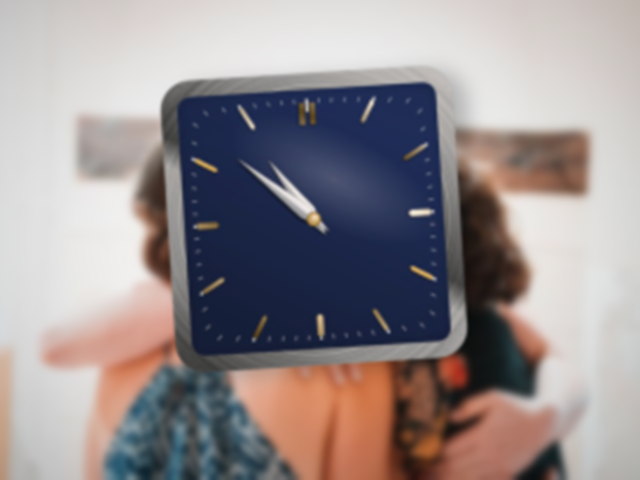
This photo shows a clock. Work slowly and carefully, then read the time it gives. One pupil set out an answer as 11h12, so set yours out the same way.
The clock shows 10h52
